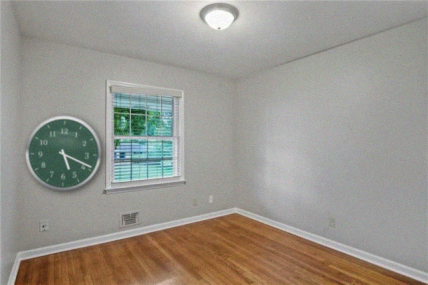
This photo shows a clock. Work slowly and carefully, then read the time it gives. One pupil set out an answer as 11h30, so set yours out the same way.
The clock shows 5h19
